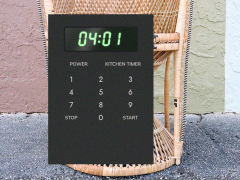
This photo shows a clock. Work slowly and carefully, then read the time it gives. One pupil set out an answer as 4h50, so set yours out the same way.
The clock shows 4h01
